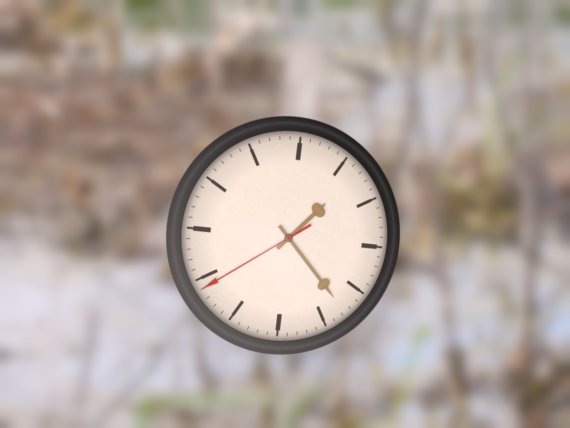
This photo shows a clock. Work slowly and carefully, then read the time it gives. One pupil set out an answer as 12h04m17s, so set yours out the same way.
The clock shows 1h22m39s
